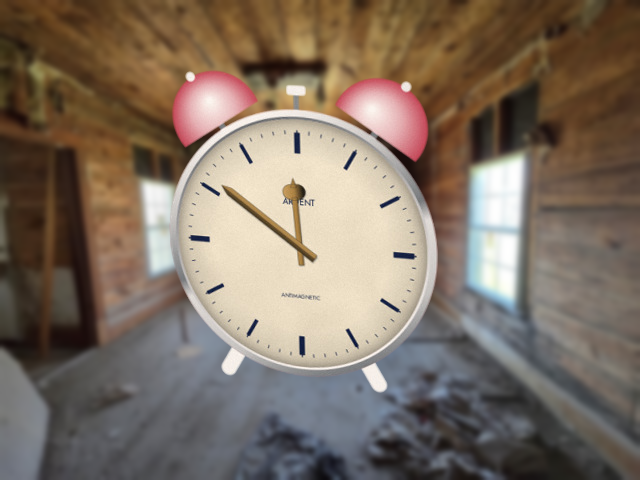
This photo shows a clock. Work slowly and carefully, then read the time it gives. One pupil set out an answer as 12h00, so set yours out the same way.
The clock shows 11h51
